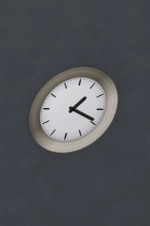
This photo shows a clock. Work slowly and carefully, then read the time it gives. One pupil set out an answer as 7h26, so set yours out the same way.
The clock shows 1h19
